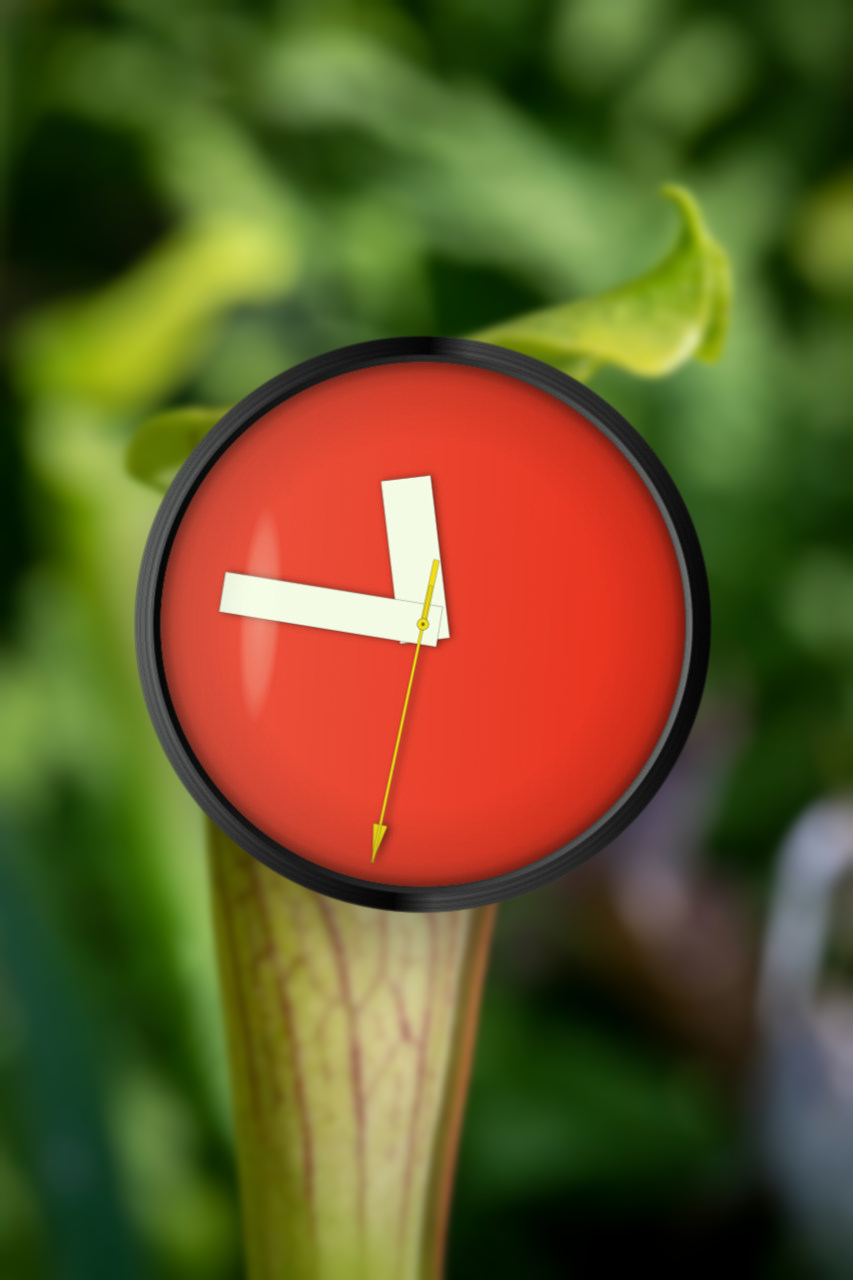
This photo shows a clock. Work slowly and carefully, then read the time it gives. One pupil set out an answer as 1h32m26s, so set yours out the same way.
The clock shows 11h46m32s
